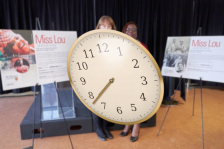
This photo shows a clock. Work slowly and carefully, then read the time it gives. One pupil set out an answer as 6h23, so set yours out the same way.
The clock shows 7h38
